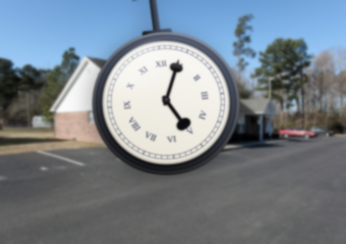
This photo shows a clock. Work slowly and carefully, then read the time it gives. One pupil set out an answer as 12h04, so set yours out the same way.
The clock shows 5h04
